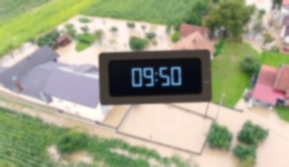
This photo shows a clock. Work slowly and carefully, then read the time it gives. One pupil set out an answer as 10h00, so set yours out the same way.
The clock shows 9h50
